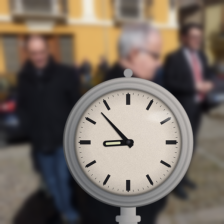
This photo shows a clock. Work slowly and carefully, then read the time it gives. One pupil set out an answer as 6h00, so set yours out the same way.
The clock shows 8h53
